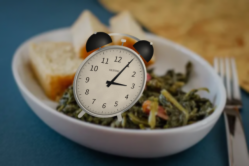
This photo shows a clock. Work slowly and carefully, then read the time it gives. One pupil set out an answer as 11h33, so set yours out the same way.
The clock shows 3h05
